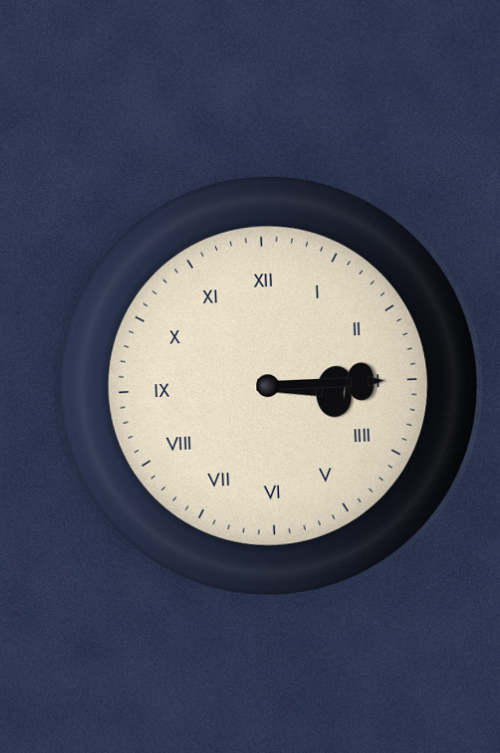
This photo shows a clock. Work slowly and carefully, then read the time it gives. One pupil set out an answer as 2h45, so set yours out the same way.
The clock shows 3h15
